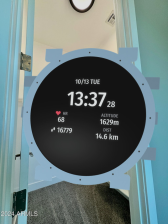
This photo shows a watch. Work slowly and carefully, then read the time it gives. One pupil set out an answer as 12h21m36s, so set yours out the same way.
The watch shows 13h37m28s
